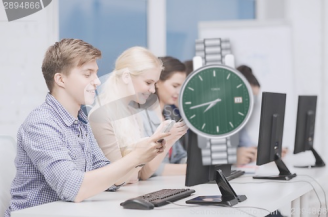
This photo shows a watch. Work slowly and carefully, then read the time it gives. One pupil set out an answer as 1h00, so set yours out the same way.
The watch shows 7h43
